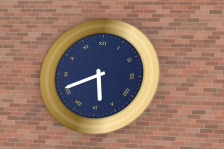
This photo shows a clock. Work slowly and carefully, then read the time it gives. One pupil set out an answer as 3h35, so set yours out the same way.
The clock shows 5h41
